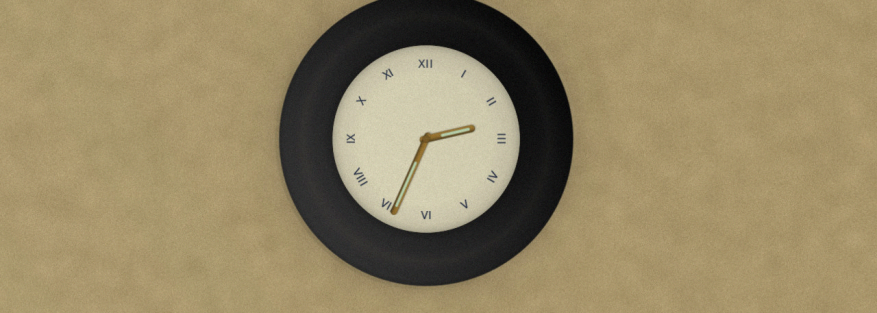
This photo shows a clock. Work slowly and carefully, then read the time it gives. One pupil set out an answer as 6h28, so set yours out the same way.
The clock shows 2h34
